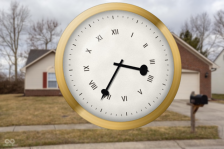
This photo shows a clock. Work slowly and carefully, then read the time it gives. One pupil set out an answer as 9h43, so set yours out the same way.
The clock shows 3h36
